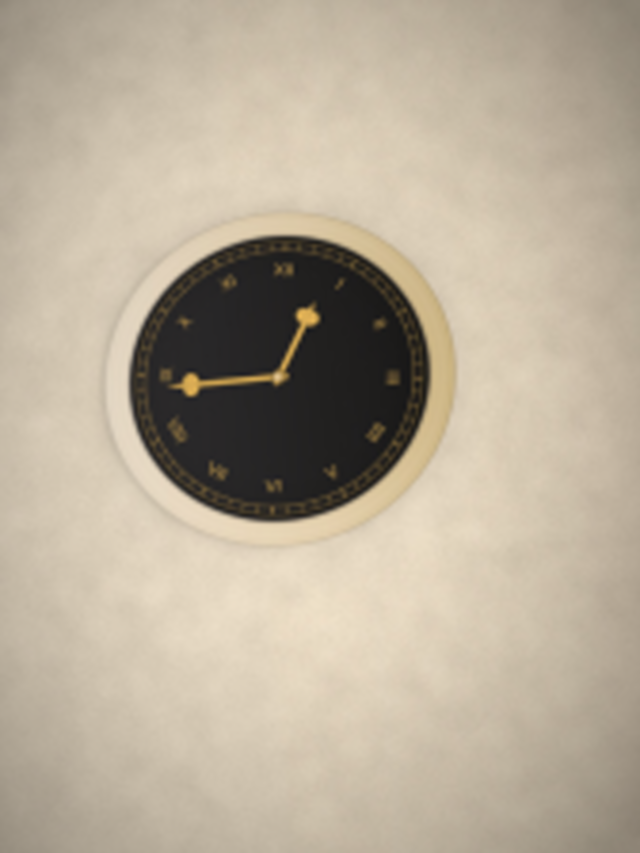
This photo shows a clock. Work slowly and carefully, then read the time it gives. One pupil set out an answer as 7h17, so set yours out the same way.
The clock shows 12h44
